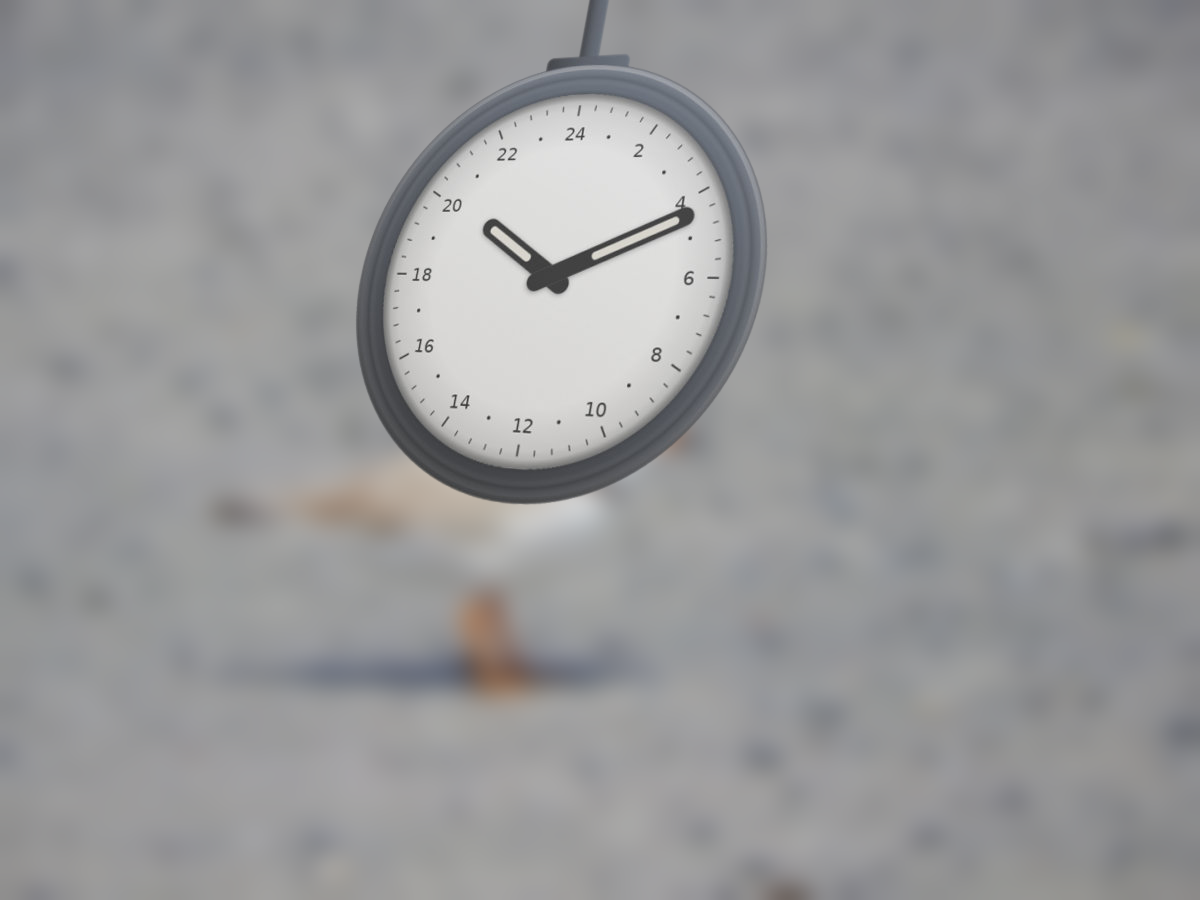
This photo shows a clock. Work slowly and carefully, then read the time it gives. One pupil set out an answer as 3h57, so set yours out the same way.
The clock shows 20h11
